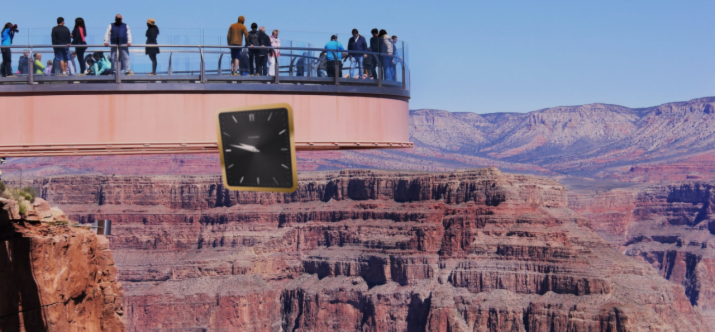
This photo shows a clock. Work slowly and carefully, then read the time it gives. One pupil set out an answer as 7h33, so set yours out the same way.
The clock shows 9h47
